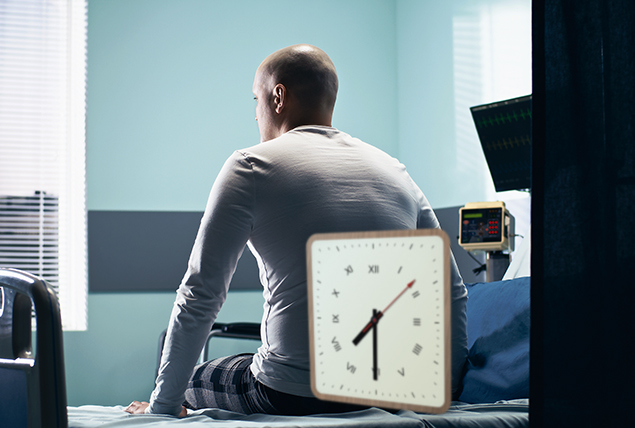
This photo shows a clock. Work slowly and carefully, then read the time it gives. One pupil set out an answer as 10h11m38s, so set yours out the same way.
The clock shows 7h30m08s
